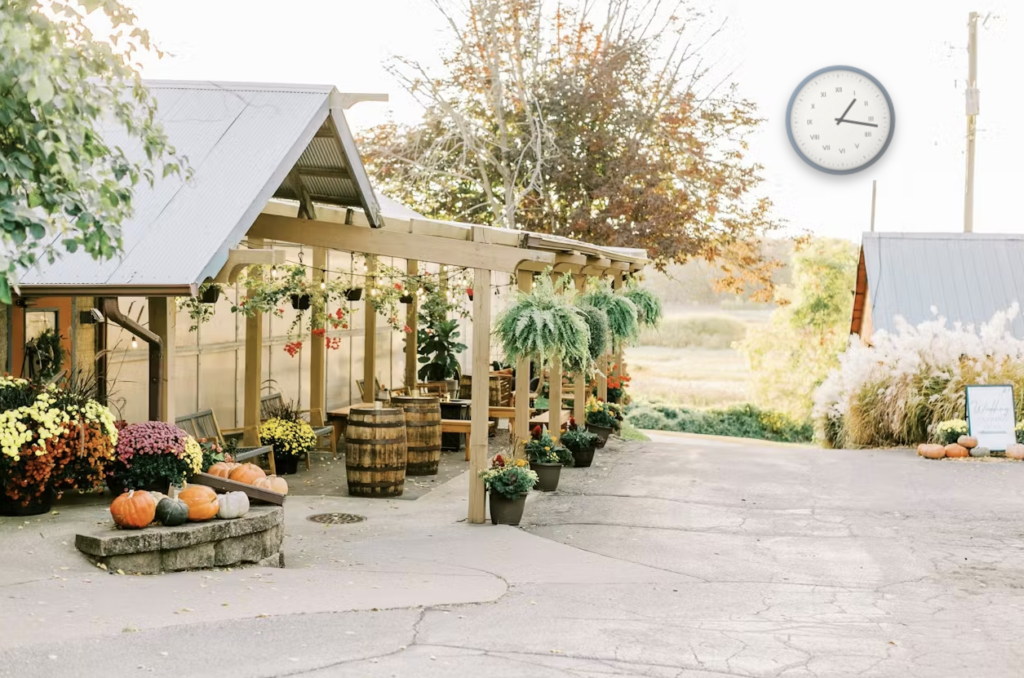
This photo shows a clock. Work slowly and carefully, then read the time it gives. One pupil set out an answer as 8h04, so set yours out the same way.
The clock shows 1h17
